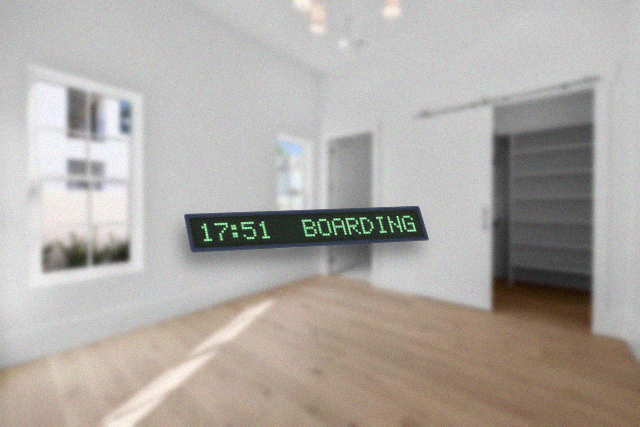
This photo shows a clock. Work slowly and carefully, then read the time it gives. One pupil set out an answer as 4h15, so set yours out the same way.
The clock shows 17h51
